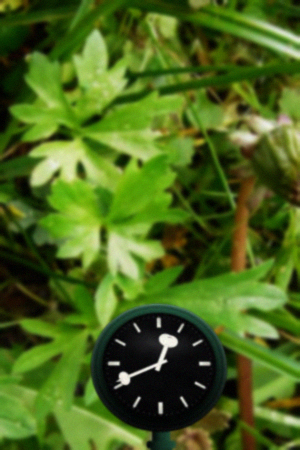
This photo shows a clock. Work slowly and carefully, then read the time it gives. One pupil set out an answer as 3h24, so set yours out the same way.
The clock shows 12h41
